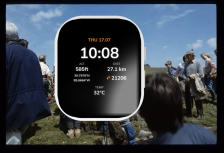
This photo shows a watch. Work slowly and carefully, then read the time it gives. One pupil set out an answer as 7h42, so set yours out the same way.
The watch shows 10h08
